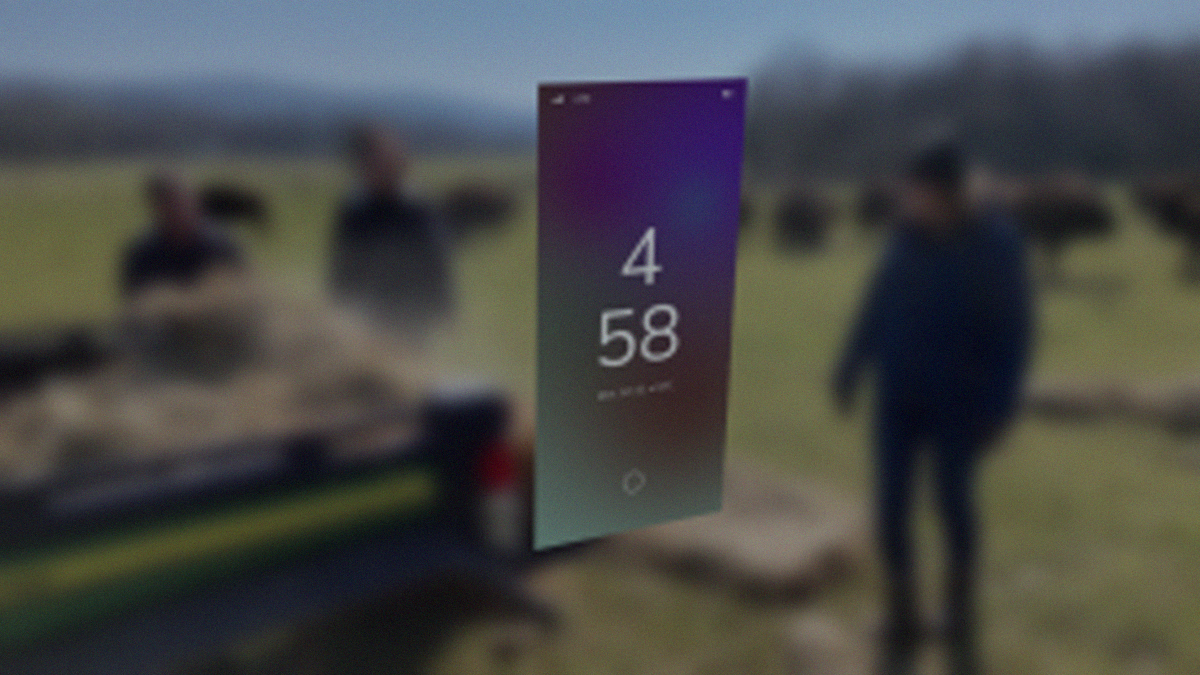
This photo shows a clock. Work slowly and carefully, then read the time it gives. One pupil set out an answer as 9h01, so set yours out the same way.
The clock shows 4h58
